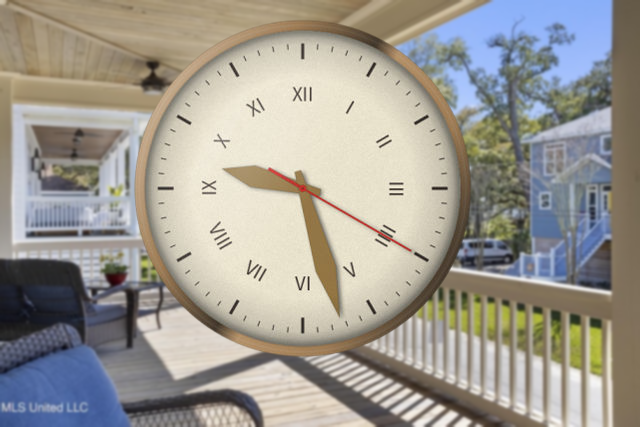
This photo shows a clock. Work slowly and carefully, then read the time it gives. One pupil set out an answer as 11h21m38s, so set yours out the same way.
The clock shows 9h27m20s
